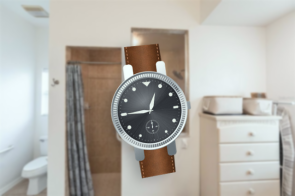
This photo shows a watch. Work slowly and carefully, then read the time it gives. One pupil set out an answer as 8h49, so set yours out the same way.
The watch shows 12h45
